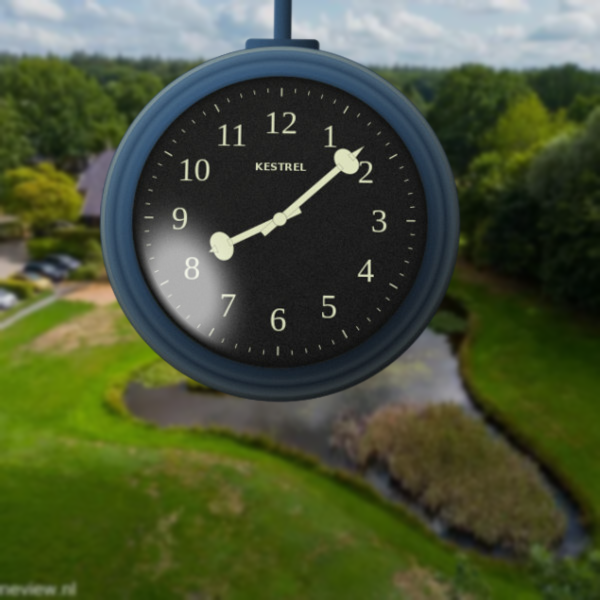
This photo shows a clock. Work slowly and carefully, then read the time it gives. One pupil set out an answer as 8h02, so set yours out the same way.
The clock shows 8h08
